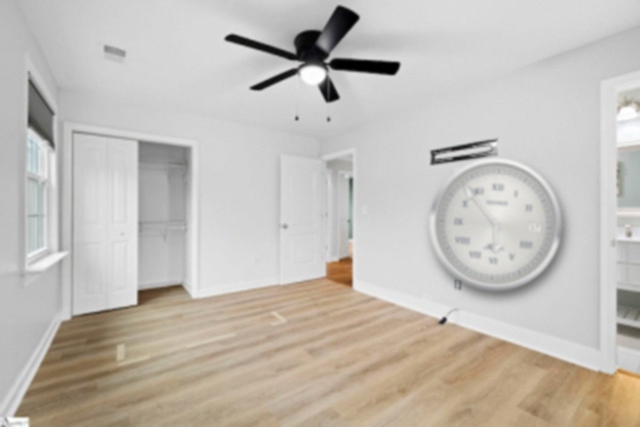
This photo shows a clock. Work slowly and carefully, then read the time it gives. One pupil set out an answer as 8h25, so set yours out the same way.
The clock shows 5h53
